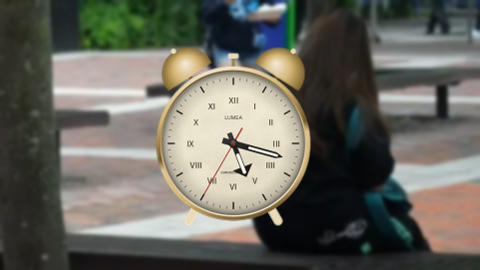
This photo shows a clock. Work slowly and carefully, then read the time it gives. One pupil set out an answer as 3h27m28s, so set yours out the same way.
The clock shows 5h17m35s
